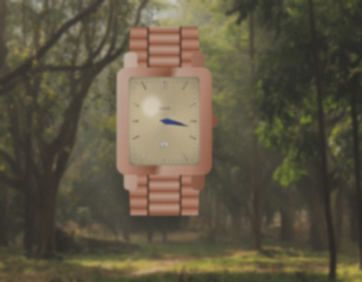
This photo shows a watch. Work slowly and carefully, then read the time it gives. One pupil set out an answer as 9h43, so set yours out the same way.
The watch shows 3h17
